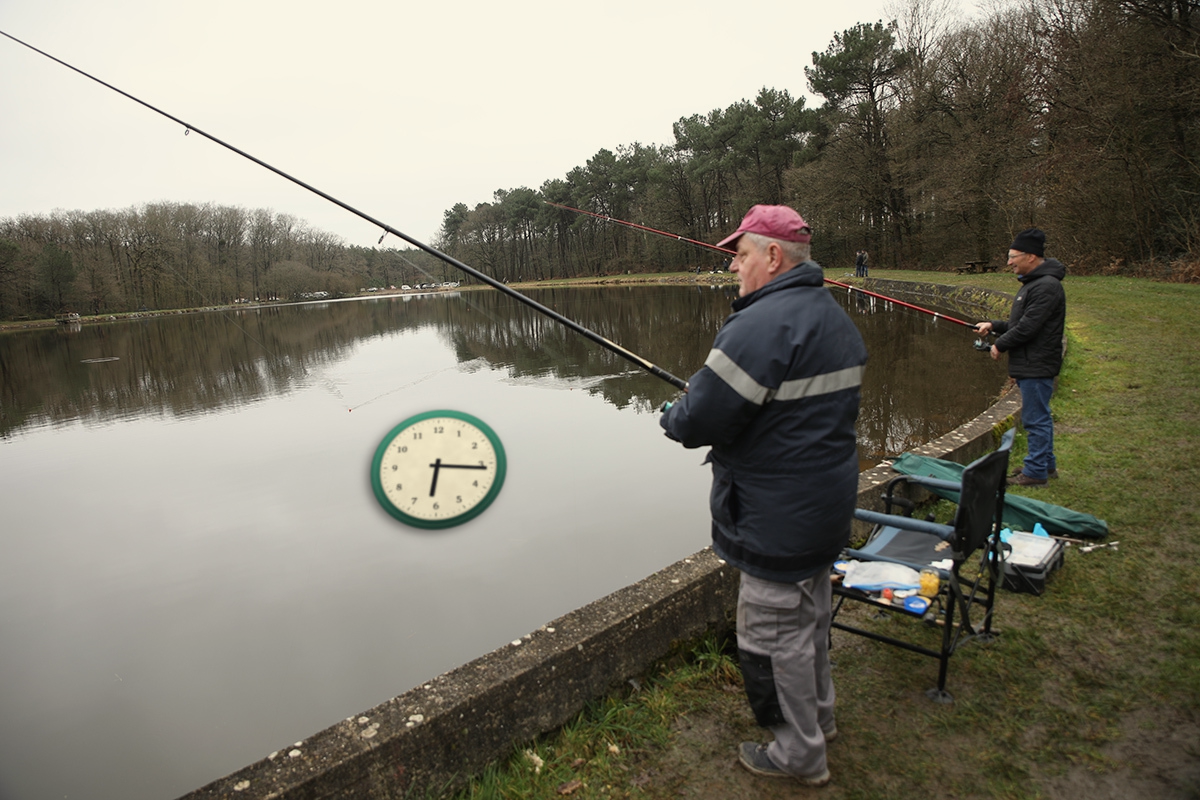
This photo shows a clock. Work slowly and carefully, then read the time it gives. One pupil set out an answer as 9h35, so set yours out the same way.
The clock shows 6h16
